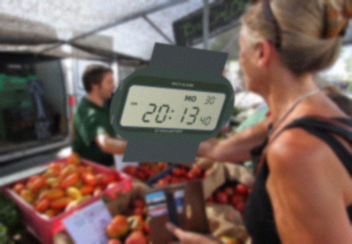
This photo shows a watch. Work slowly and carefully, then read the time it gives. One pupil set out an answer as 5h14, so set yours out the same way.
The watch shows 20h13
